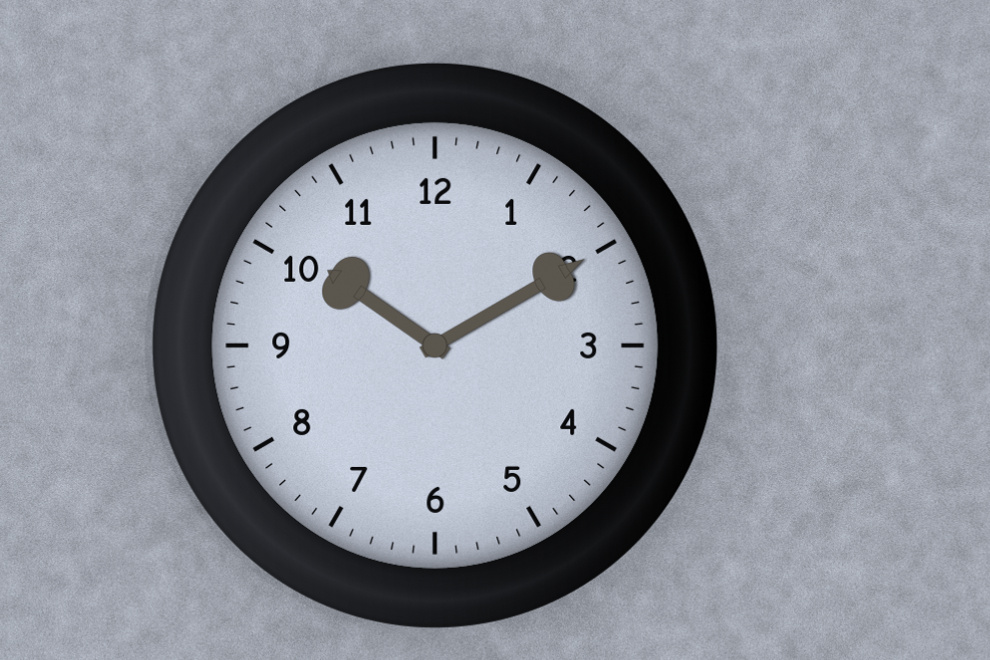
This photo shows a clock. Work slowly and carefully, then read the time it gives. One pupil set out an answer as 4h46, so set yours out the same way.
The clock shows 10h10
